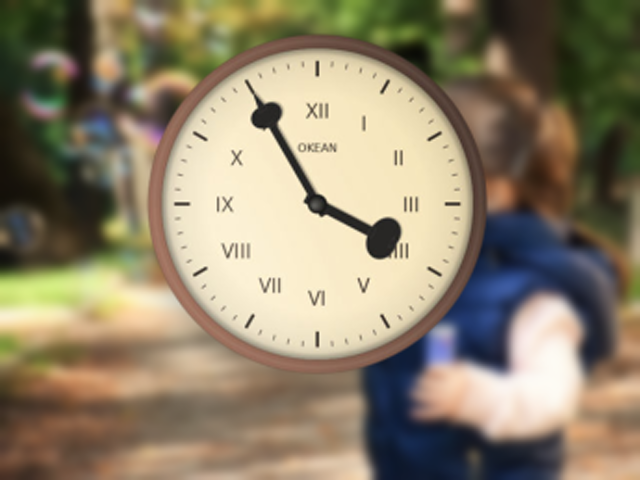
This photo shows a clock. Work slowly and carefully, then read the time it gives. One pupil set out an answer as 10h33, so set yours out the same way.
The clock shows 3h55
